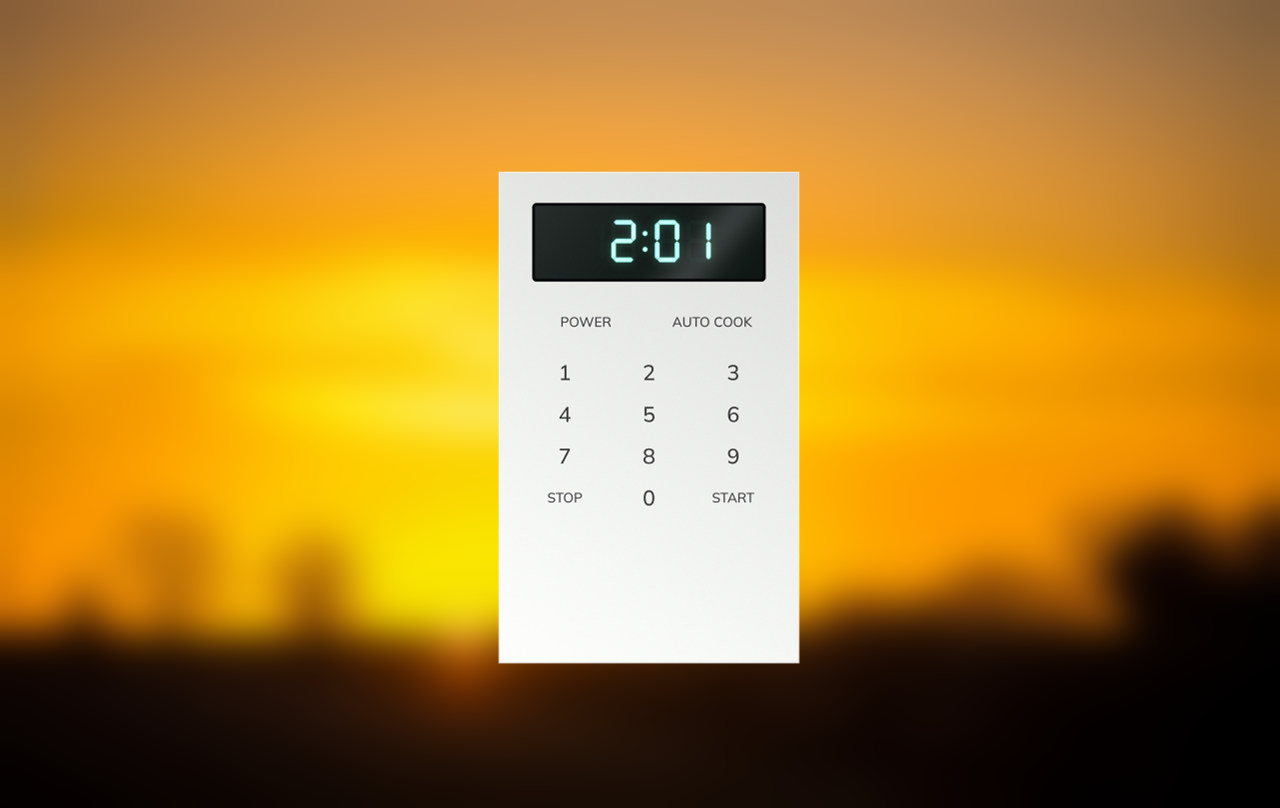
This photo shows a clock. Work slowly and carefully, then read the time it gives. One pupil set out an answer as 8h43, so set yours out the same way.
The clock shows 2h01
